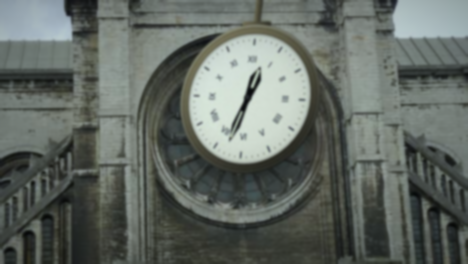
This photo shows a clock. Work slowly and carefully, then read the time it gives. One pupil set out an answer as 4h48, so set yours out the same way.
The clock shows 12h33
